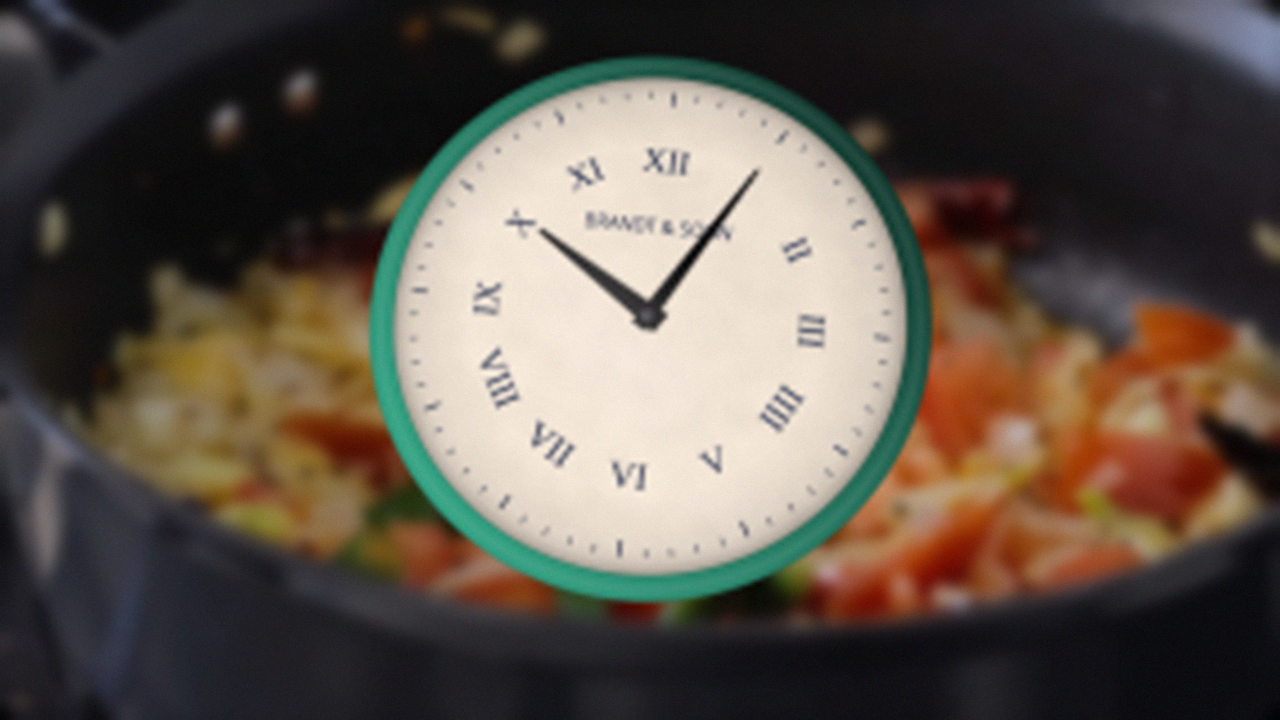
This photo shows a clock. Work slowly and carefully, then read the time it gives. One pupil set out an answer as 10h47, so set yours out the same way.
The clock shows 10h05
